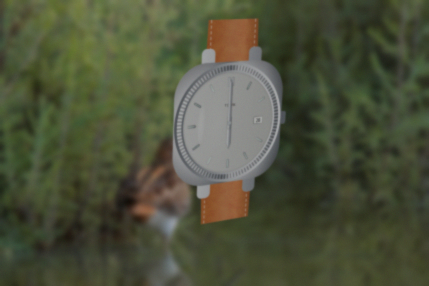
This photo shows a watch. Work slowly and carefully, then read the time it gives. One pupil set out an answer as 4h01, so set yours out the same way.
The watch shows 6h00
